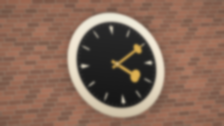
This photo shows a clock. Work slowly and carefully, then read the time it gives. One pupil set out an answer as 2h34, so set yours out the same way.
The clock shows 4h10
